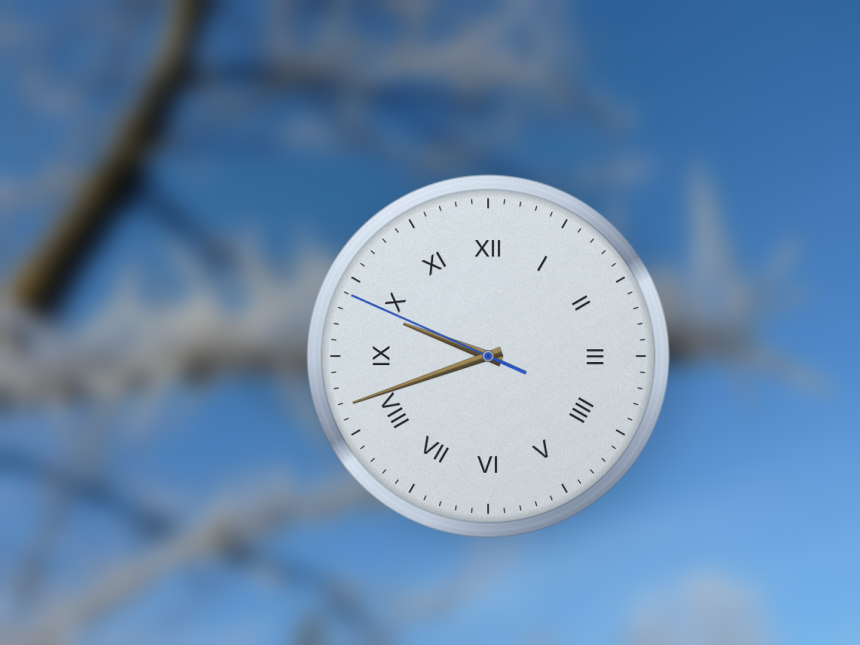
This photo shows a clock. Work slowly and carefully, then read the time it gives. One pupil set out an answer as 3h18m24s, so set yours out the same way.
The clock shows 9h41m49s
